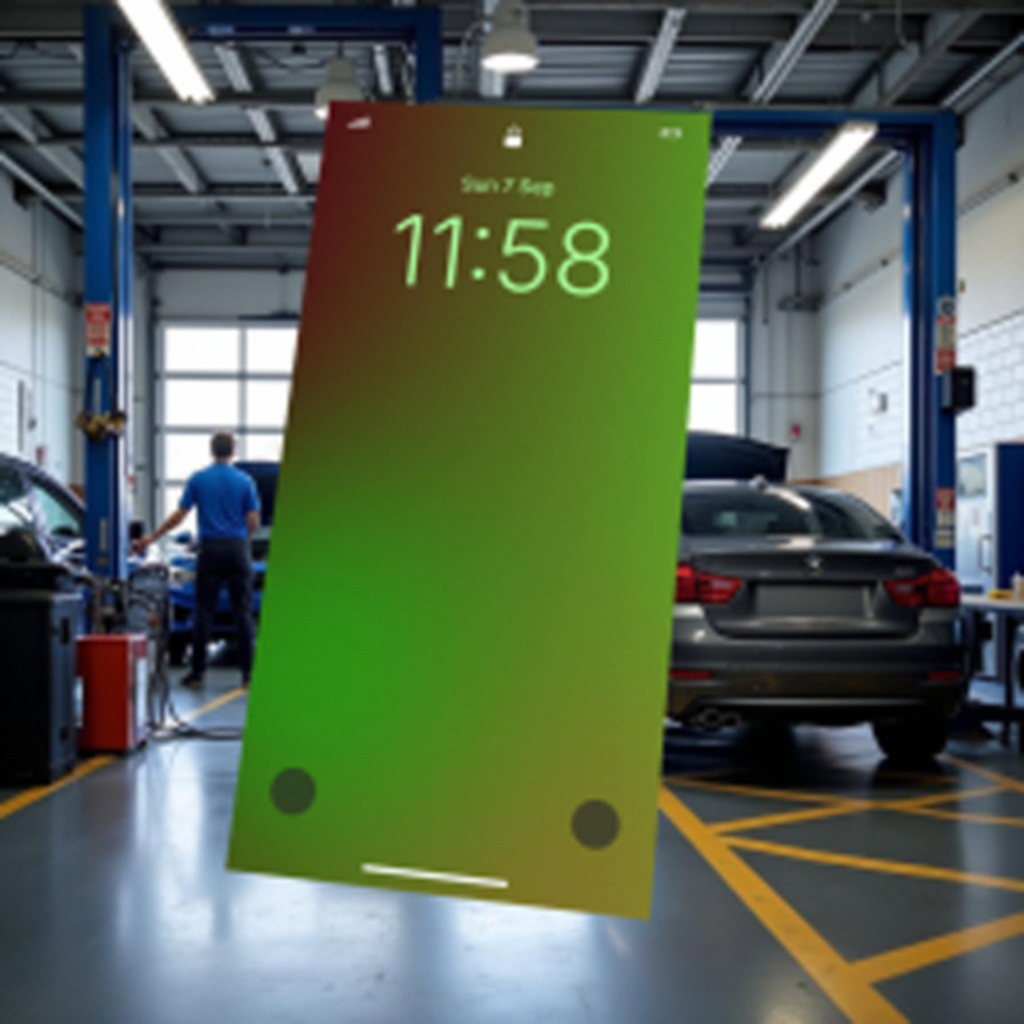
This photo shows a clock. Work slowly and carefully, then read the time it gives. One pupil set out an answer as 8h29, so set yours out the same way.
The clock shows 11h58
